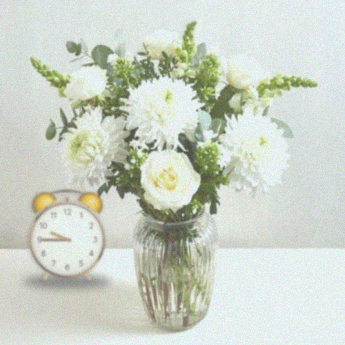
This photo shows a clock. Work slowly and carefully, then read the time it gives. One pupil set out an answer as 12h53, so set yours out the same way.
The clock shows 9h45
